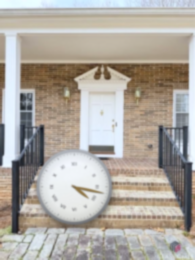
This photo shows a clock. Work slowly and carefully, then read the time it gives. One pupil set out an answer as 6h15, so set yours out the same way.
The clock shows 4h17
